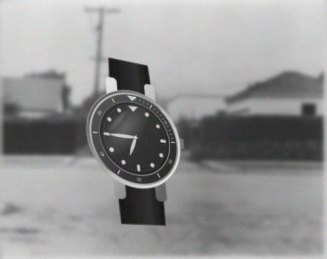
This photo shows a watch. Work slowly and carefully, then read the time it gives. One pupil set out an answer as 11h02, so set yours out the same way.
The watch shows 6h45
